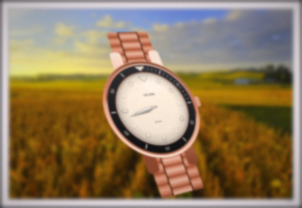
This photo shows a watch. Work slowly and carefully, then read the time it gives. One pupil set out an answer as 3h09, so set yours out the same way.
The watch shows 8h43
